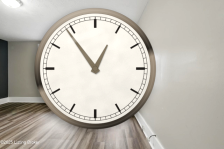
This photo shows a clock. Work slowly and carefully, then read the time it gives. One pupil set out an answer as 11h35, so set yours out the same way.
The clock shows 12h54
